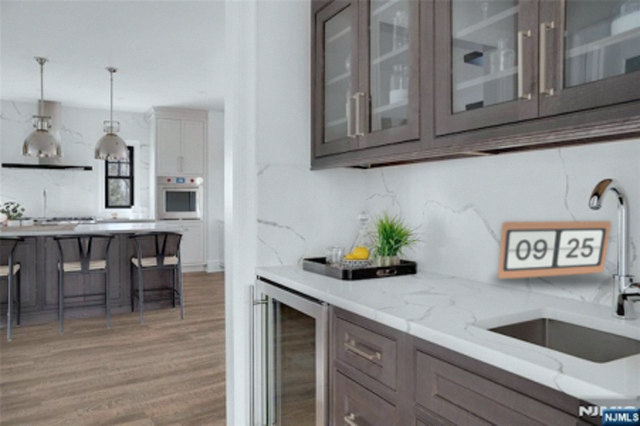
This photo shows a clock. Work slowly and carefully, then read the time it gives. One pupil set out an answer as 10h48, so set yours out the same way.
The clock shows 9h25
